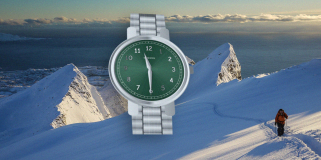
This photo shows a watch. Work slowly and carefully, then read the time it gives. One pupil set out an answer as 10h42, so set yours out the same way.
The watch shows 11h30
